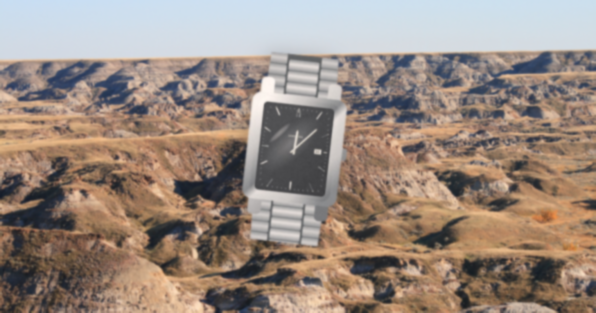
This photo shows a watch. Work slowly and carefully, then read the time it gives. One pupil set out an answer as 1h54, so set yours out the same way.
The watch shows 12h07
